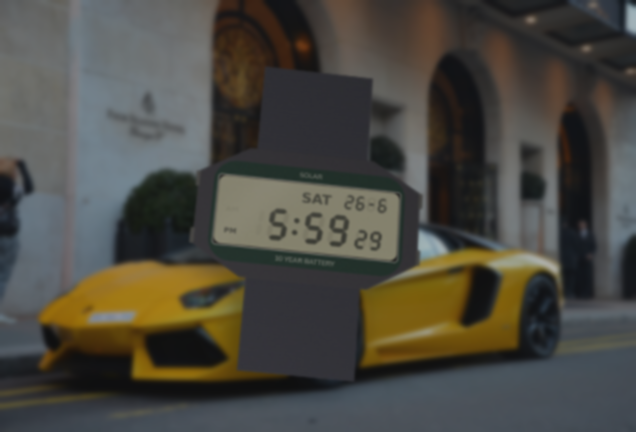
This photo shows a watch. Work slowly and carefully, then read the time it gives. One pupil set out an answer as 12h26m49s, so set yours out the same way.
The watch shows 5h59m29s
